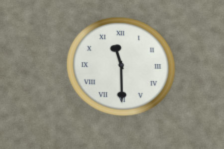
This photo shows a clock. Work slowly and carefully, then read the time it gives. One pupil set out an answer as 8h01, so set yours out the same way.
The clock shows 11h30
